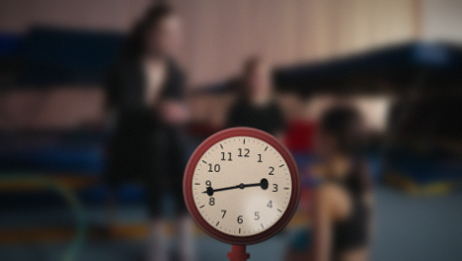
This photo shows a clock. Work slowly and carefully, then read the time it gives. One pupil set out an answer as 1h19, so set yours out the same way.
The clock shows 2h43
